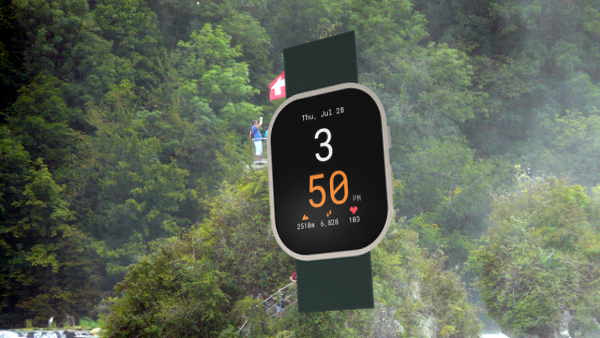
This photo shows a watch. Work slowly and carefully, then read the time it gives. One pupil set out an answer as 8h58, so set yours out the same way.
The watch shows 3h50
